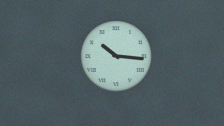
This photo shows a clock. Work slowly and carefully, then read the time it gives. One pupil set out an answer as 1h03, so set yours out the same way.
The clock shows 10h16
